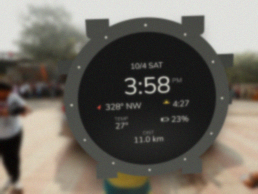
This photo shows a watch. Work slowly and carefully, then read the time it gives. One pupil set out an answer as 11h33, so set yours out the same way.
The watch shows 3h58
